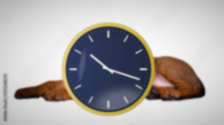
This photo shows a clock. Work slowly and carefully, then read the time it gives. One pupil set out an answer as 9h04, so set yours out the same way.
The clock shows 10h18
